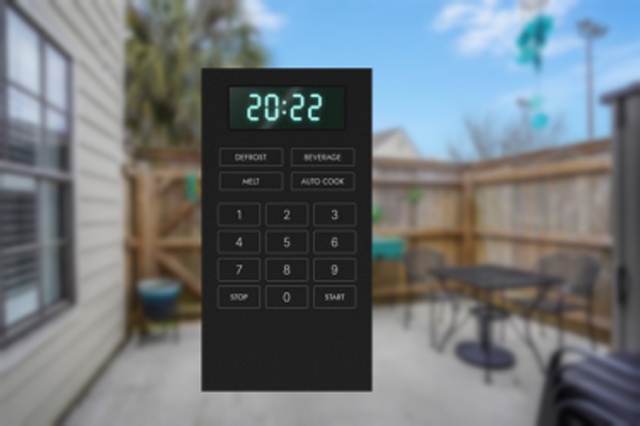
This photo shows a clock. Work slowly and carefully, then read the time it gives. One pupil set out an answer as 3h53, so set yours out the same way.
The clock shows 20h22
